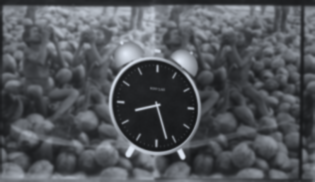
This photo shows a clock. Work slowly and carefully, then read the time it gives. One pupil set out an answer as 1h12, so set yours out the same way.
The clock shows 8h27
